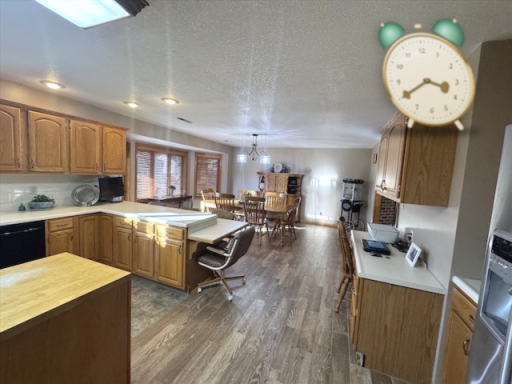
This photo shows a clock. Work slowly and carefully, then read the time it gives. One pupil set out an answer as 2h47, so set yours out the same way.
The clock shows 3h40
